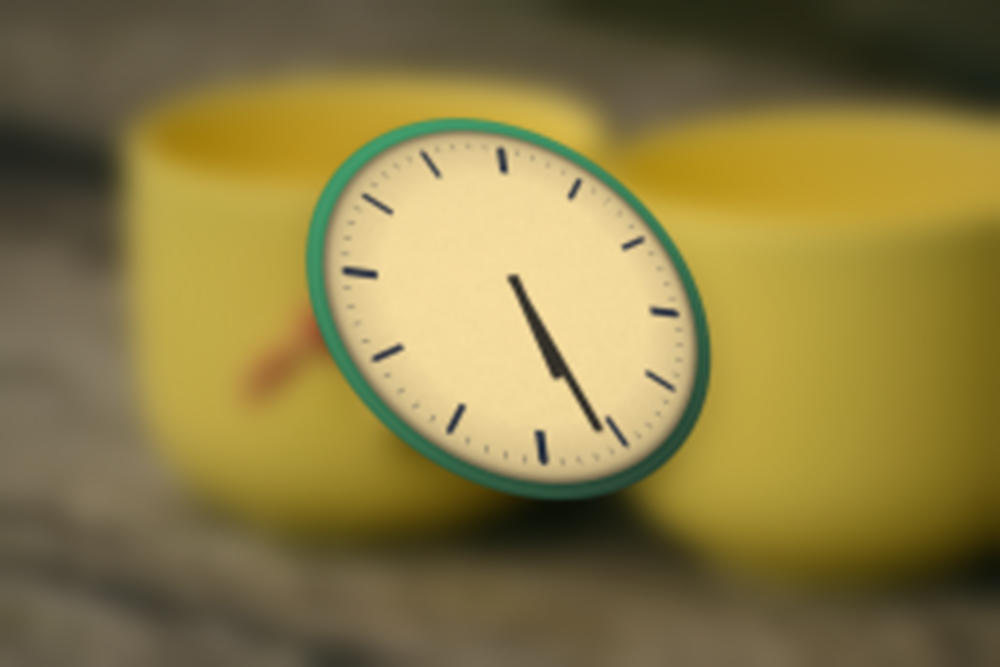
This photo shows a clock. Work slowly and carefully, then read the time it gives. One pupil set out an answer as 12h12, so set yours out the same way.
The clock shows 5h26
